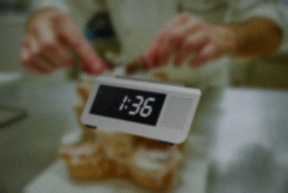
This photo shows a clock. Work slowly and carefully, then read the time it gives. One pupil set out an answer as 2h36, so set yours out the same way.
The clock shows 1h36
